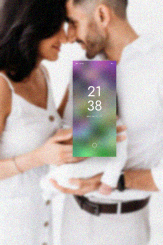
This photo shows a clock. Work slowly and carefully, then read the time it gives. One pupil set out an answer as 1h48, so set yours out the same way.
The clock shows 21h38
